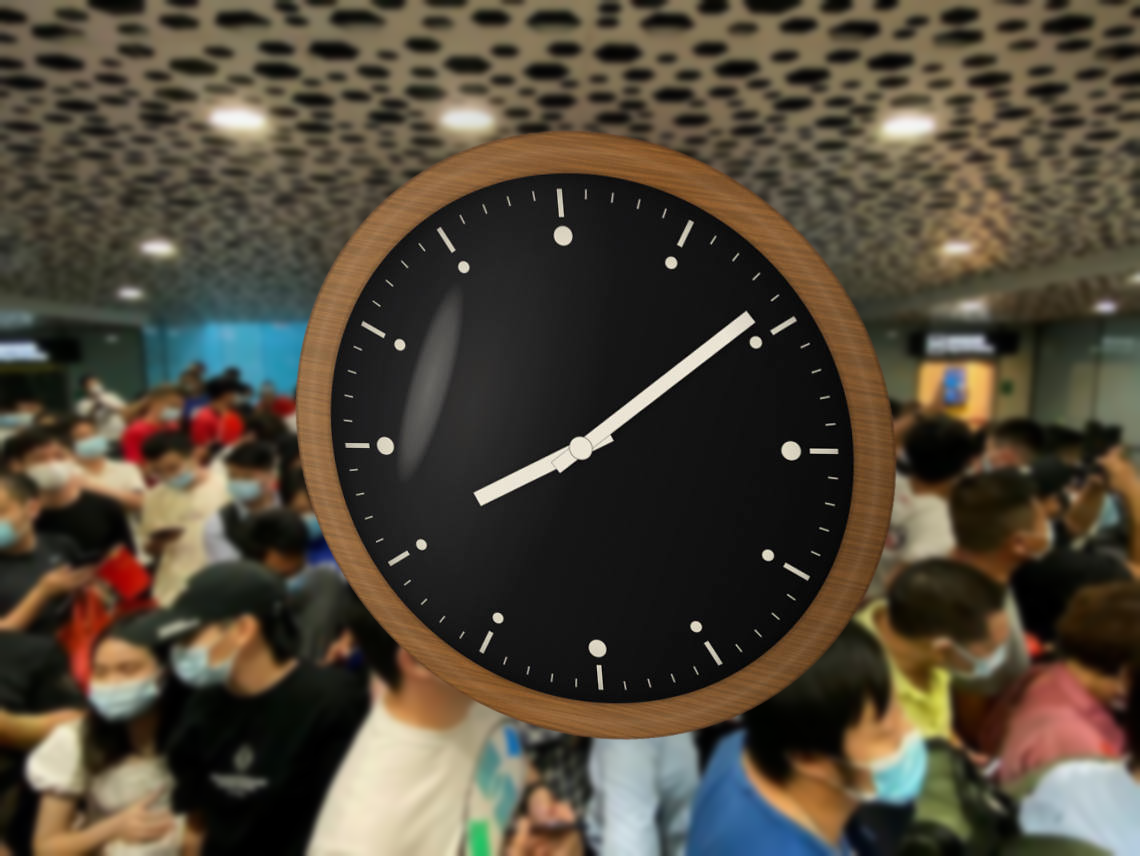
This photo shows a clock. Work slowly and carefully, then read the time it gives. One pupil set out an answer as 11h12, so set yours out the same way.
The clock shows 8h09
